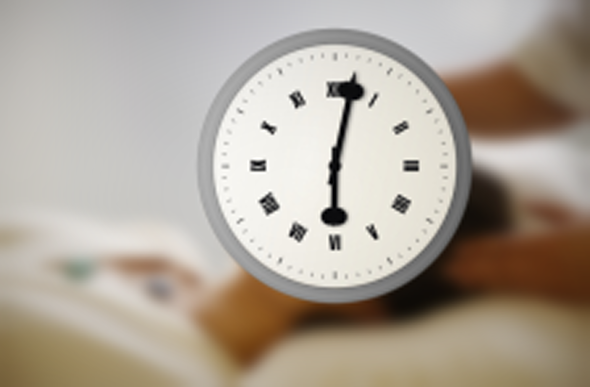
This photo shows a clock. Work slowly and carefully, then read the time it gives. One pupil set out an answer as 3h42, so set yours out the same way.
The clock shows 6h02
